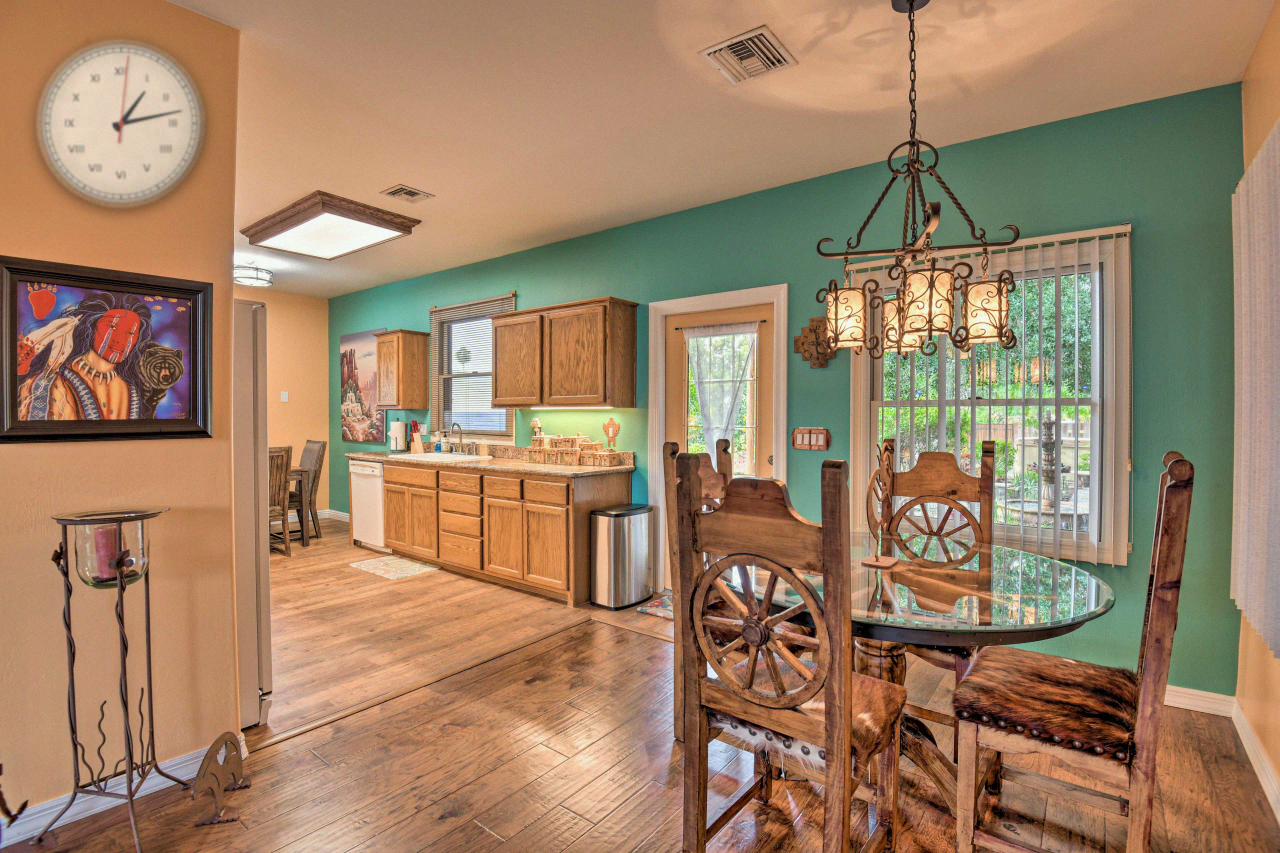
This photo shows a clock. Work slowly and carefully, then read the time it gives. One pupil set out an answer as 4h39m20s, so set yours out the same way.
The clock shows 1h13m01s
